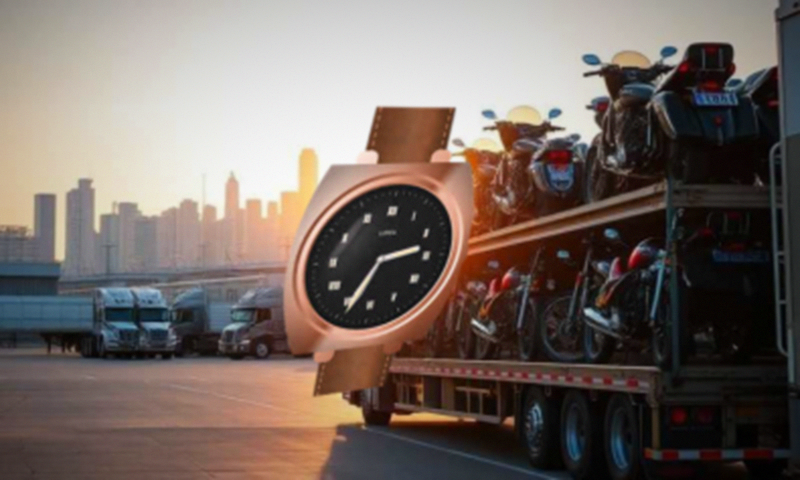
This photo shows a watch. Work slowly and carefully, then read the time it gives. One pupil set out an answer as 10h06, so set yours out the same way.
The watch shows 2h34
